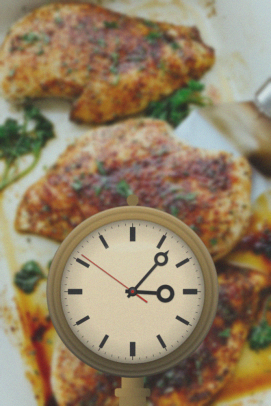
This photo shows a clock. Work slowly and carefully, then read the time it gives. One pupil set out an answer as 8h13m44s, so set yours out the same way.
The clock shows 3h06m51s
